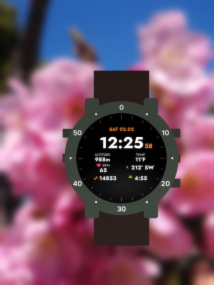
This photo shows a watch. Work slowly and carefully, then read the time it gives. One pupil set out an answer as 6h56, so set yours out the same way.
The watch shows 12h25
